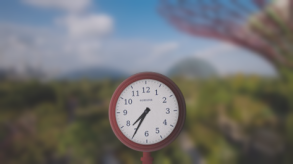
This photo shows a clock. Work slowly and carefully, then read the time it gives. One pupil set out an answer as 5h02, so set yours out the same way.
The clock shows 7h35
